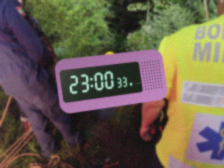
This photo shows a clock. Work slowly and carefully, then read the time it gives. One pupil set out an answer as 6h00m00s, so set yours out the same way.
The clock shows 23h00m33s
